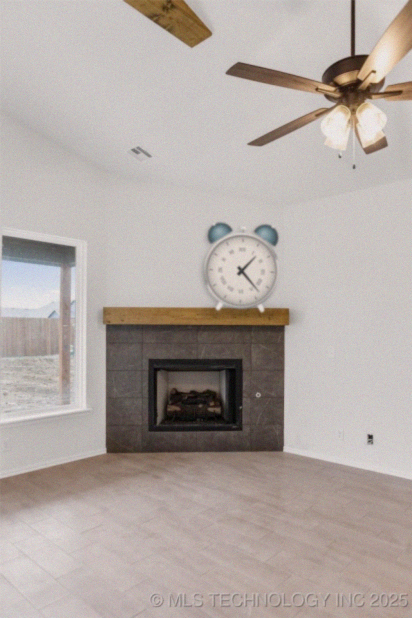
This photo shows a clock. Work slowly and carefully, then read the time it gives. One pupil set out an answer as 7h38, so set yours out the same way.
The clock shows 1h23
